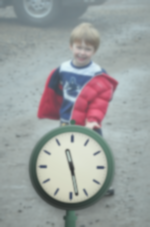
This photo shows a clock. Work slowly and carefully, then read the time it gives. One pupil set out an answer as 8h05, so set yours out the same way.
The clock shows 11h28
